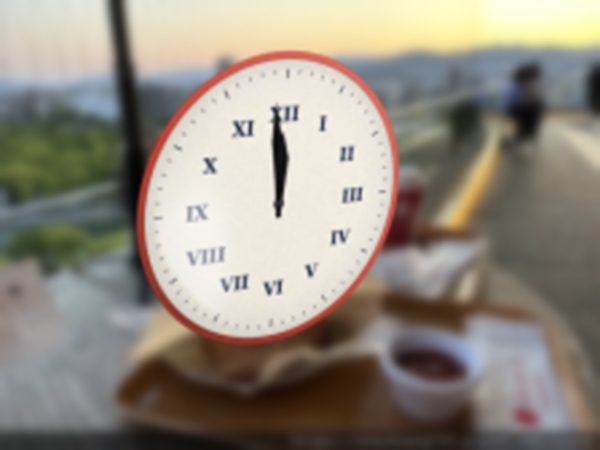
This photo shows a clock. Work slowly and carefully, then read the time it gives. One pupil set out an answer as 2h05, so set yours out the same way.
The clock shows 11h59
